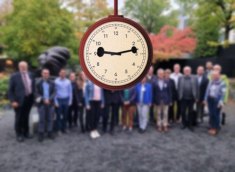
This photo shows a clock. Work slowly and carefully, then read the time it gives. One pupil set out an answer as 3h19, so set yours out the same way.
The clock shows 9h13
